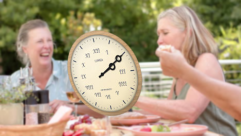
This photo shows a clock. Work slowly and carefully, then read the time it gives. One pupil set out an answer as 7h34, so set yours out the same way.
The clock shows 2h10
